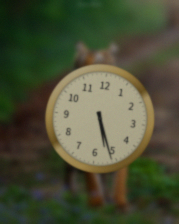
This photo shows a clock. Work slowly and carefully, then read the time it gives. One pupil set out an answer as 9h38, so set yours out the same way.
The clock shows 5h26
